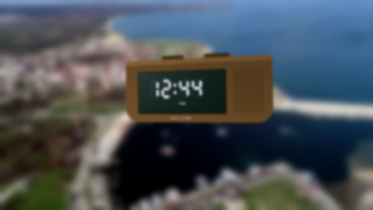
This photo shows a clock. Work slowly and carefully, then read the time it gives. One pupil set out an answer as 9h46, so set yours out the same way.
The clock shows 12h44
